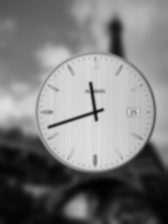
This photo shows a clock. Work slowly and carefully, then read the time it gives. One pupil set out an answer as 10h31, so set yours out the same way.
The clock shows 11h42
